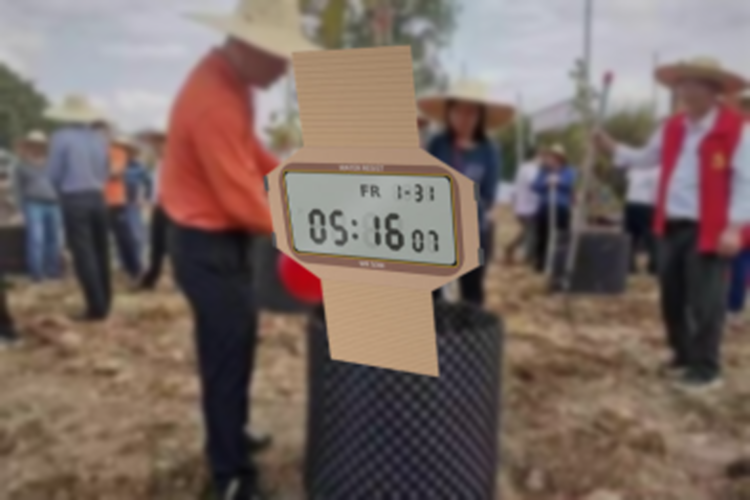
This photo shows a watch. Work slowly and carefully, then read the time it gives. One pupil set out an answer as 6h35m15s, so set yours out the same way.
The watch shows 5h16m07s
